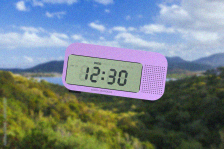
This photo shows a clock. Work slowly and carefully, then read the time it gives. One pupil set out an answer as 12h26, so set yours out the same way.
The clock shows 12h30
